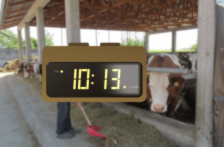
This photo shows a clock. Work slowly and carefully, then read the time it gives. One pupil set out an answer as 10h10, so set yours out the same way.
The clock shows 10h13
